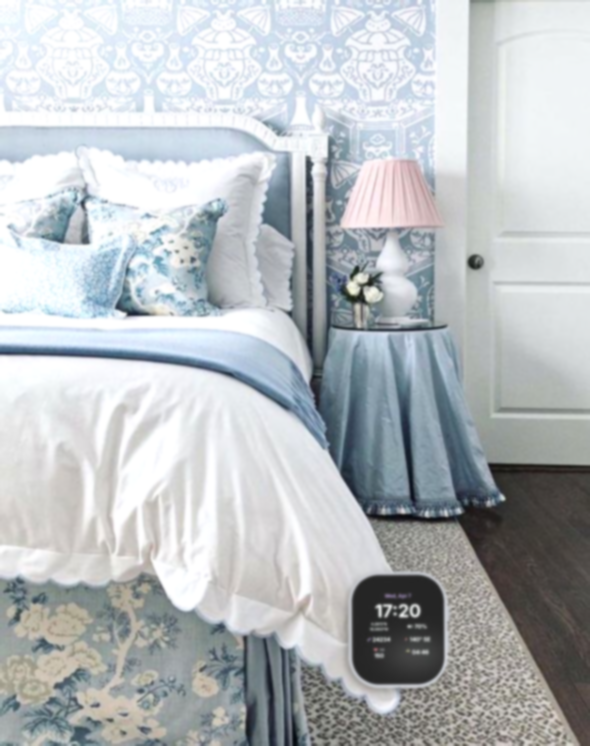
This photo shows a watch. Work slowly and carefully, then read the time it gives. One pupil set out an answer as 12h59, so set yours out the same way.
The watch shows 17h20
